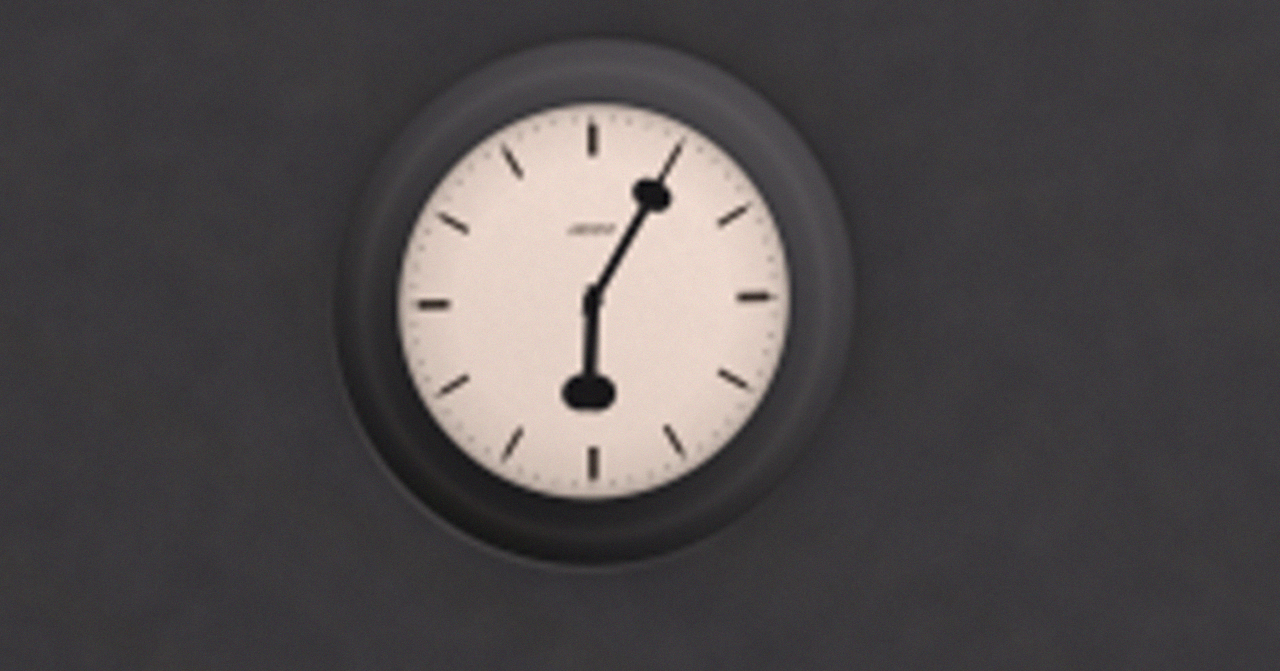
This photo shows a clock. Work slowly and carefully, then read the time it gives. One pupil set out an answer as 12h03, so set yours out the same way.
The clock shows 6h05
